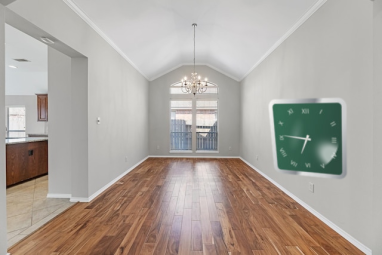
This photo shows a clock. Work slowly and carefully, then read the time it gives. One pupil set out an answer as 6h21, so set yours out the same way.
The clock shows 6h46
